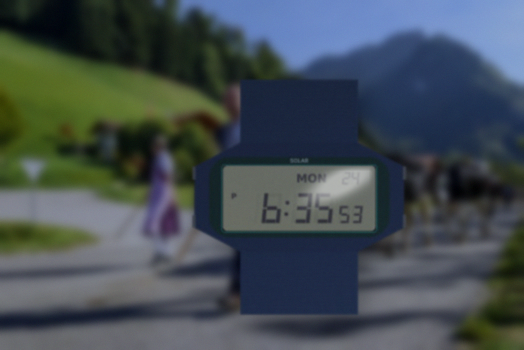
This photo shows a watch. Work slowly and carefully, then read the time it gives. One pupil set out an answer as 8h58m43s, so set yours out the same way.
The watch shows 6h35m53s
